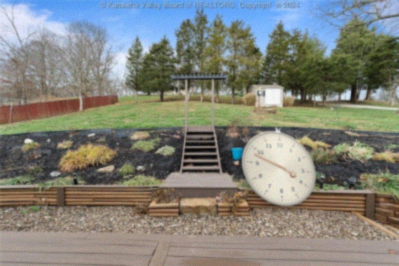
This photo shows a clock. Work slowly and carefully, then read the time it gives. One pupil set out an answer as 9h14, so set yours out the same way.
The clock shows 3h48
